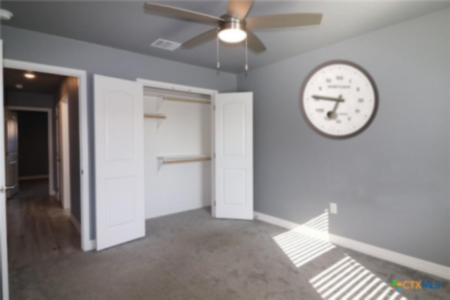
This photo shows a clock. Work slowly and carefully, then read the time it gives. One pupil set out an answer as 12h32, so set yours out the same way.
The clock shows 6h46
